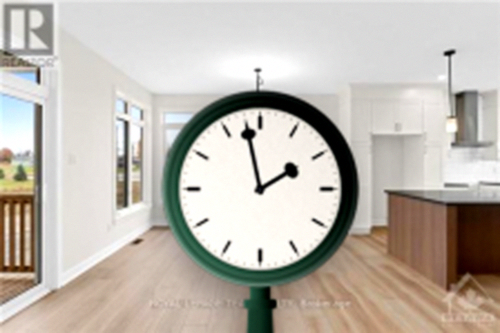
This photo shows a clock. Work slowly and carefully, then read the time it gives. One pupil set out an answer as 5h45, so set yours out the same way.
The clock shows 1h58
